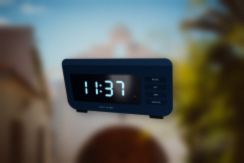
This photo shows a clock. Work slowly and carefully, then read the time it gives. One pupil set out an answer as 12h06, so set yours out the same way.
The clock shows 11h37
